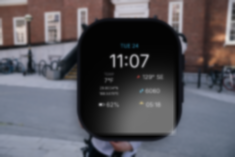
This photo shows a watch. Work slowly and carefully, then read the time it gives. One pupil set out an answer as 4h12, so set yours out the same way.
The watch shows 11h07
